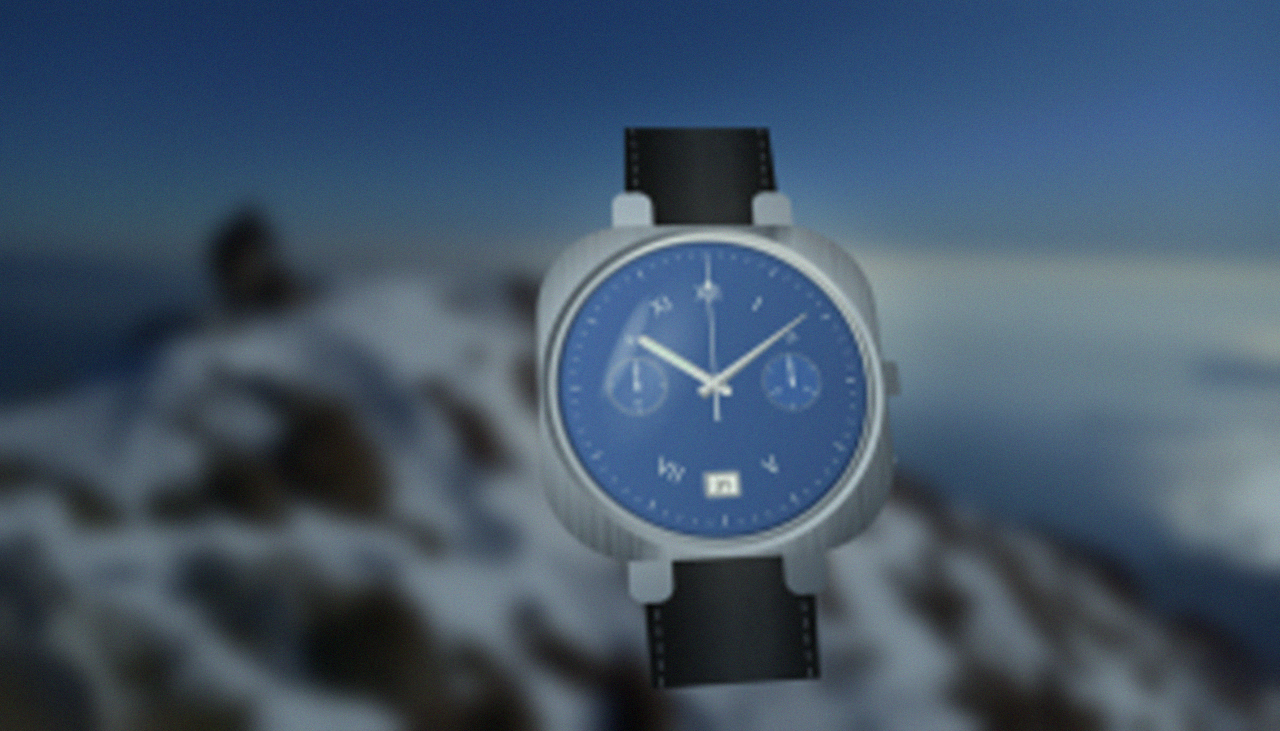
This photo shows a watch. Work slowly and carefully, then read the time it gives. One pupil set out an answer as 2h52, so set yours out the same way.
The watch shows 10h09
